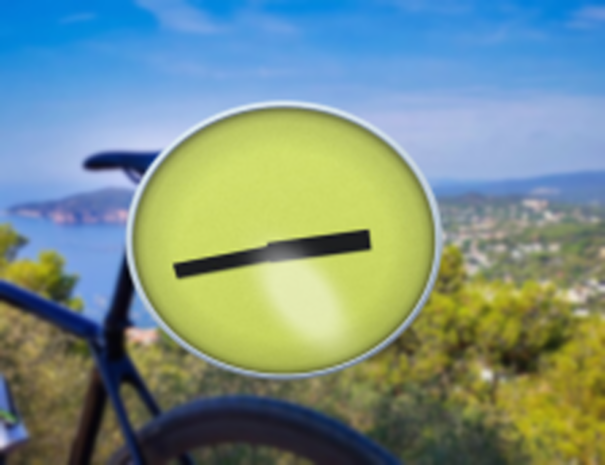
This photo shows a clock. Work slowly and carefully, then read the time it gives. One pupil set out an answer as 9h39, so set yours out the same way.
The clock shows 2h43
